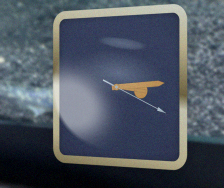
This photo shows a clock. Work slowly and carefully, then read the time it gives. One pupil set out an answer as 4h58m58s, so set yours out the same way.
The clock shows 3h14m19s
